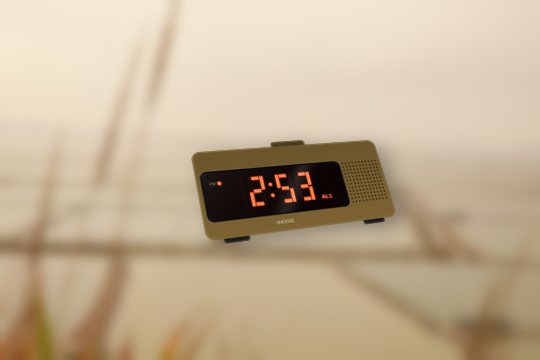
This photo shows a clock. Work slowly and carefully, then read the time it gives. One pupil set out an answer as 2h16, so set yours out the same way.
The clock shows 2h53
